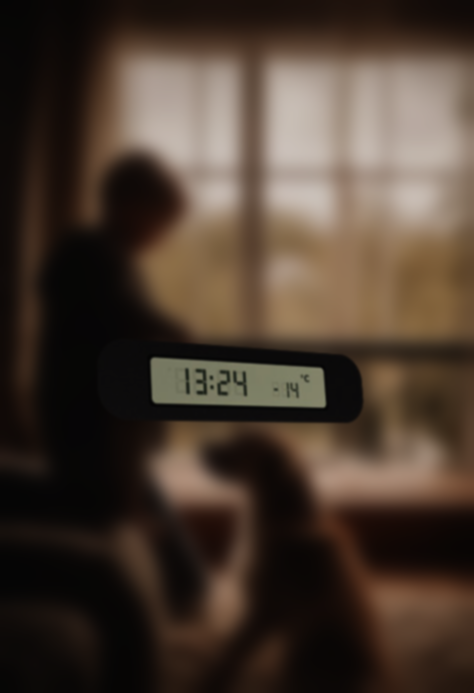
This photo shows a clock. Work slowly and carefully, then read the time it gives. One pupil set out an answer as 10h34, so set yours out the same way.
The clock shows 13h24
